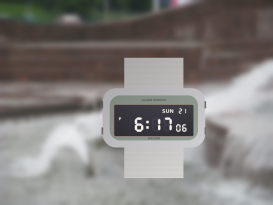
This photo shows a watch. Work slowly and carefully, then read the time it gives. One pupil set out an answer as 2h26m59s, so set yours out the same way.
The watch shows 6h17m06s
